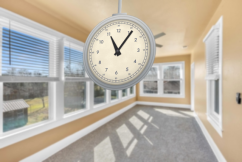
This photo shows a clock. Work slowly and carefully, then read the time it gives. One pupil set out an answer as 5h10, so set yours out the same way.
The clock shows 11h06
